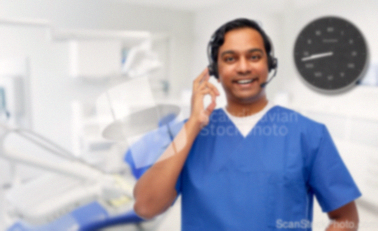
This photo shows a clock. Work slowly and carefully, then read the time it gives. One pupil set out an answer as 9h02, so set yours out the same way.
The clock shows 8h43
